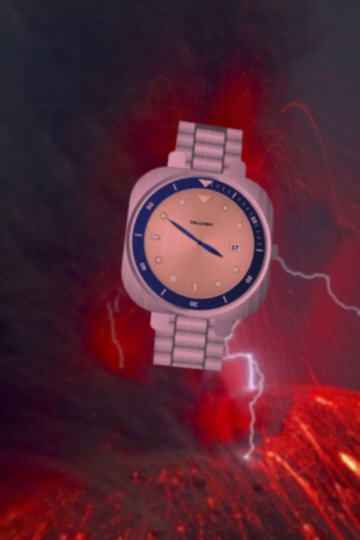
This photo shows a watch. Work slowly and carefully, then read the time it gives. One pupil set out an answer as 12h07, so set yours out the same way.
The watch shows 3h50
